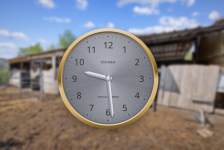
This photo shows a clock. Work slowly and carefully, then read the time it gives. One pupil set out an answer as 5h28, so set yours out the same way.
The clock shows 9h29
